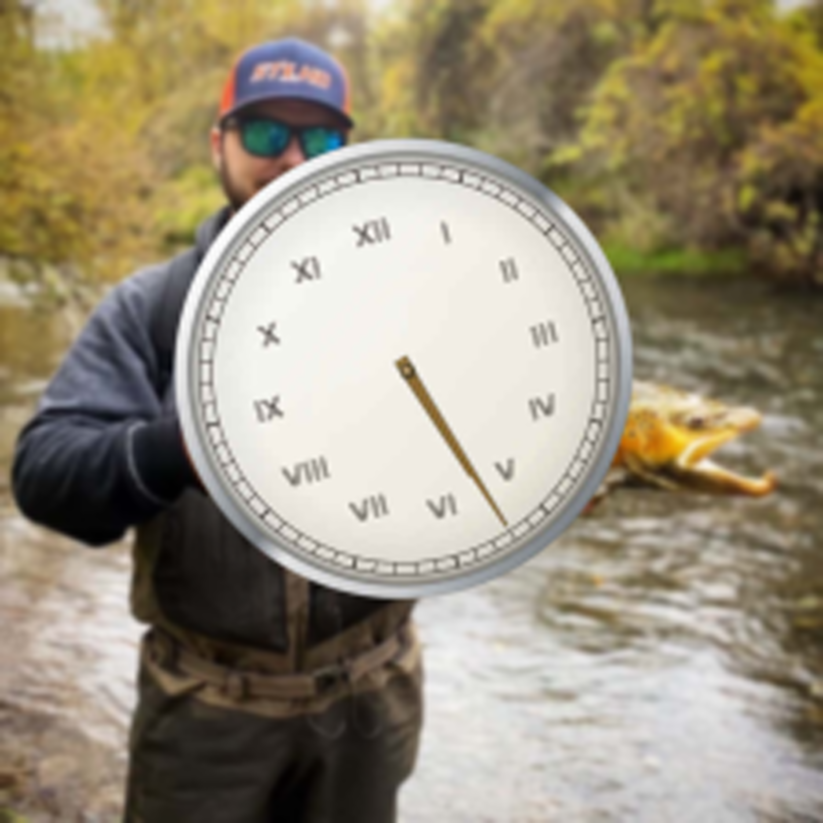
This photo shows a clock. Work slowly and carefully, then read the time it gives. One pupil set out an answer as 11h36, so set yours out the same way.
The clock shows 5h27
